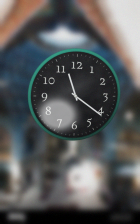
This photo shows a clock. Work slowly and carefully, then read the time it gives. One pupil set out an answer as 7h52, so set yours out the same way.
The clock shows 11h21
